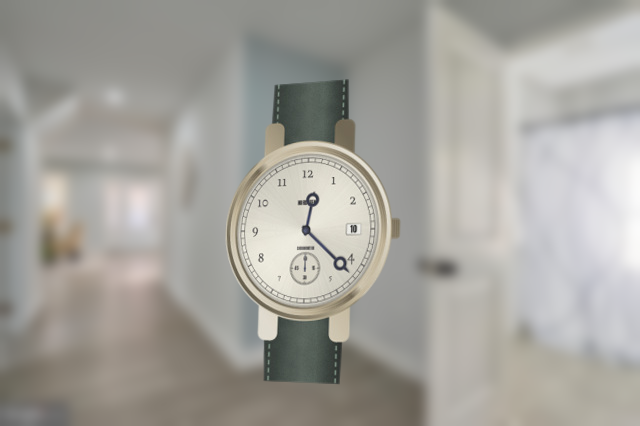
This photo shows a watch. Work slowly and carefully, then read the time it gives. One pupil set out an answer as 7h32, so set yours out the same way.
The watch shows 12h22
